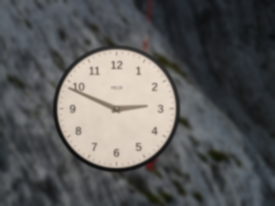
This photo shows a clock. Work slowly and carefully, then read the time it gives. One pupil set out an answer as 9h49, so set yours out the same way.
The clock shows 2h49
